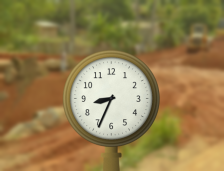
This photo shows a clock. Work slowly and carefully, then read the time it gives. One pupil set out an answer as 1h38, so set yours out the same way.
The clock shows 8h34
